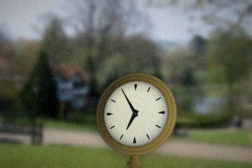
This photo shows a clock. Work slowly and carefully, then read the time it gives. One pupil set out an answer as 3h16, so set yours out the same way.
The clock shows 6h55
